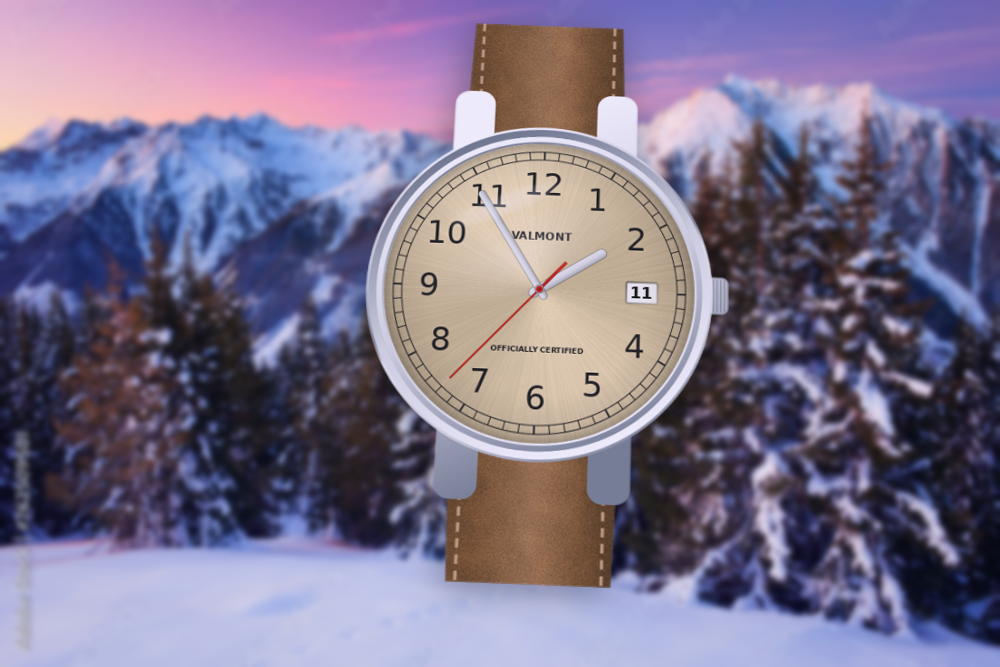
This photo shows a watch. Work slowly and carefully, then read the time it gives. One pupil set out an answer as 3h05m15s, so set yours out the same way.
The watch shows 1h54m37s
